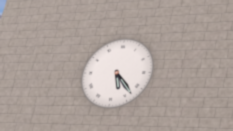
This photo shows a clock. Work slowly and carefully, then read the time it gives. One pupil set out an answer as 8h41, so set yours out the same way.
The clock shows 5h23
